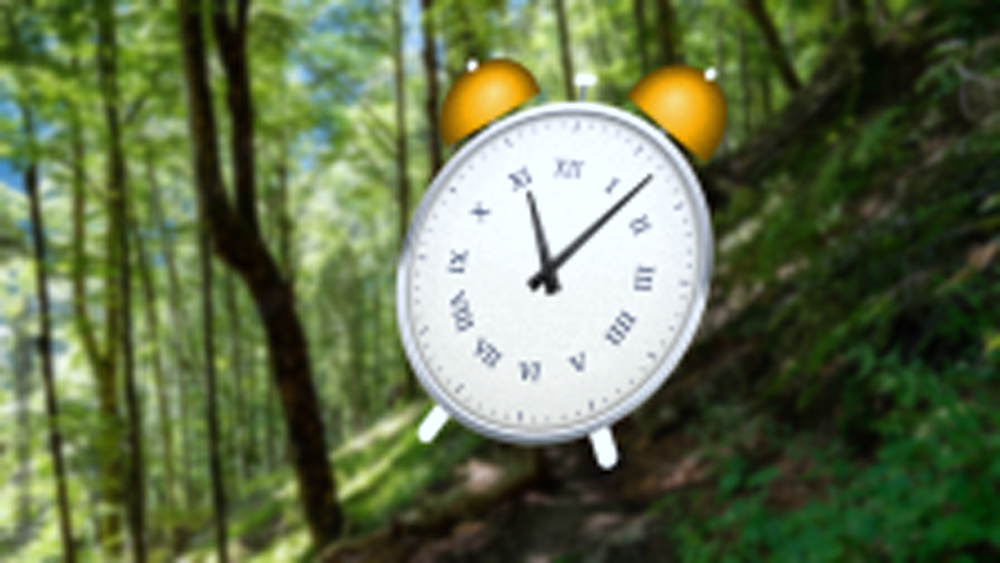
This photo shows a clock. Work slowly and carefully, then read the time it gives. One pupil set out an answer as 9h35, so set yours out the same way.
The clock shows 11h07
